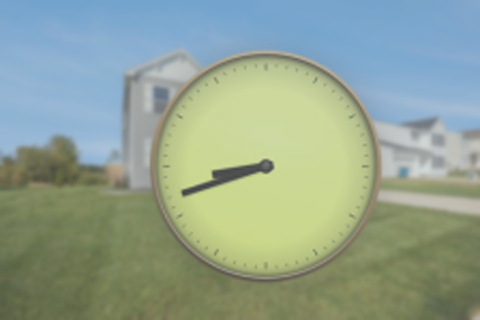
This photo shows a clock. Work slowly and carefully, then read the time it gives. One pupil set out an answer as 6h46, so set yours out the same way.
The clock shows 8h42
